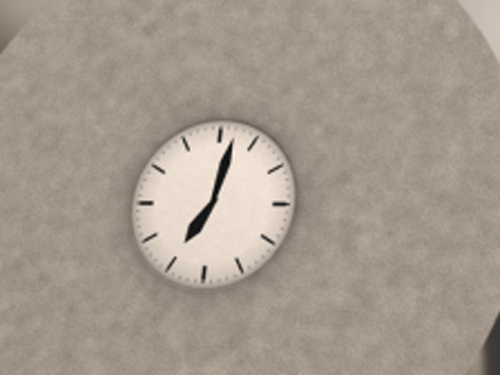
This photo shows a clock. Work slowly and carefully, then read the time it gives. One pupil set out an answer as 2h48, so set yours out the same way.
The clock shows 7h02
